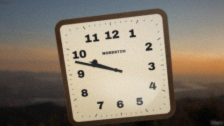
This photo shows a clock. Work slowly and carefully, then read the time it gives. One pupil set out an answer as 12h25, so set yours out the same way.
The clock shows 9h48
